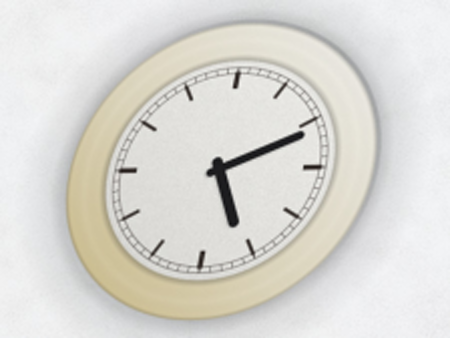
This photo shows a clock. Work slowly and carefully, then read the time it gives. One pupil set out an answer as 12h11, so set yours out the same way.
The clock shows 5h11
